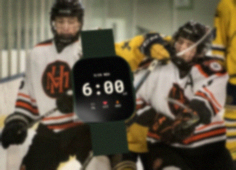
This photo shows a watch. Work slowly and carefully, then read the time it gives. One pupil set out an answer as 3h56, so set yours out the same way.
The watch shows 6h00
